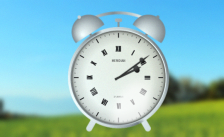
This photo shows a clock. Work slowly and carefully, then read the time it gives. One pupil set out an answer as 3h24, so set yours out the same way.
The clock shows 2h09
